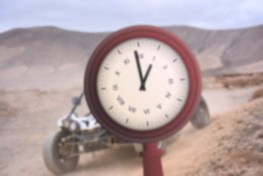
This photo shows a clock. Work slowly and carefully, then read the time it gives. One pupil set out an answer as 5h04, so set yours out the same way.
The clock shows 12h59
